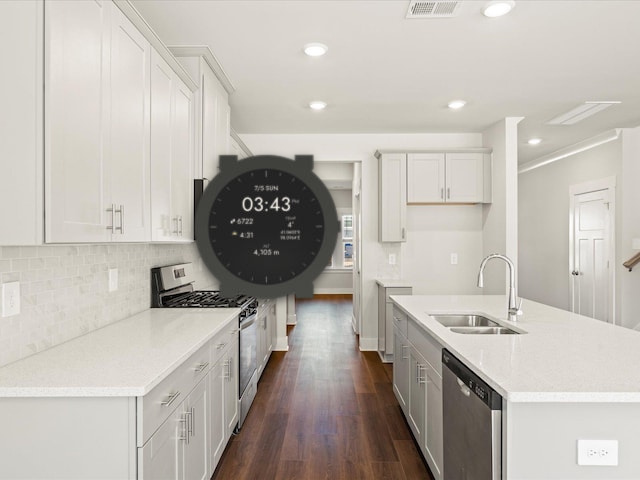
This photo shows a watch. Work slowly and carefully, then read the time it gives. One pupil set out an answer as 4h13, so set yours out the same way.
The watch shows 3h43
